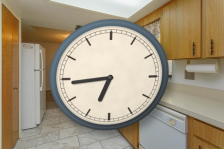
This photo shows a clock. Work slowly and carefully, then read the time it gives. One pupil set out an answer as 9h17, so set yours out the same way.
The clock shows 6h44
